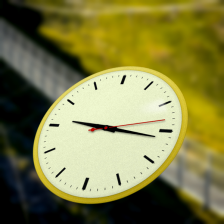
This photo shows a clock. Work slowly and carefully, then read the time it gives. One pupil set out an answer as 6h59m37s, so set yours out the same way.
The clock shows 9h16m13s
